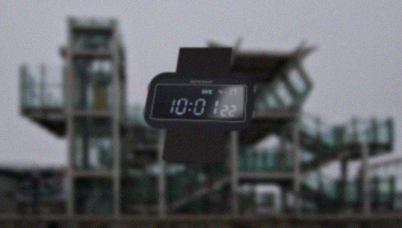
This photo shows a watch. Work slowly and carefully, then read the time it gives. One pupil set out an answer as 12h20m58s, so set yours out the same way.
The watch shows 10h01m22s
